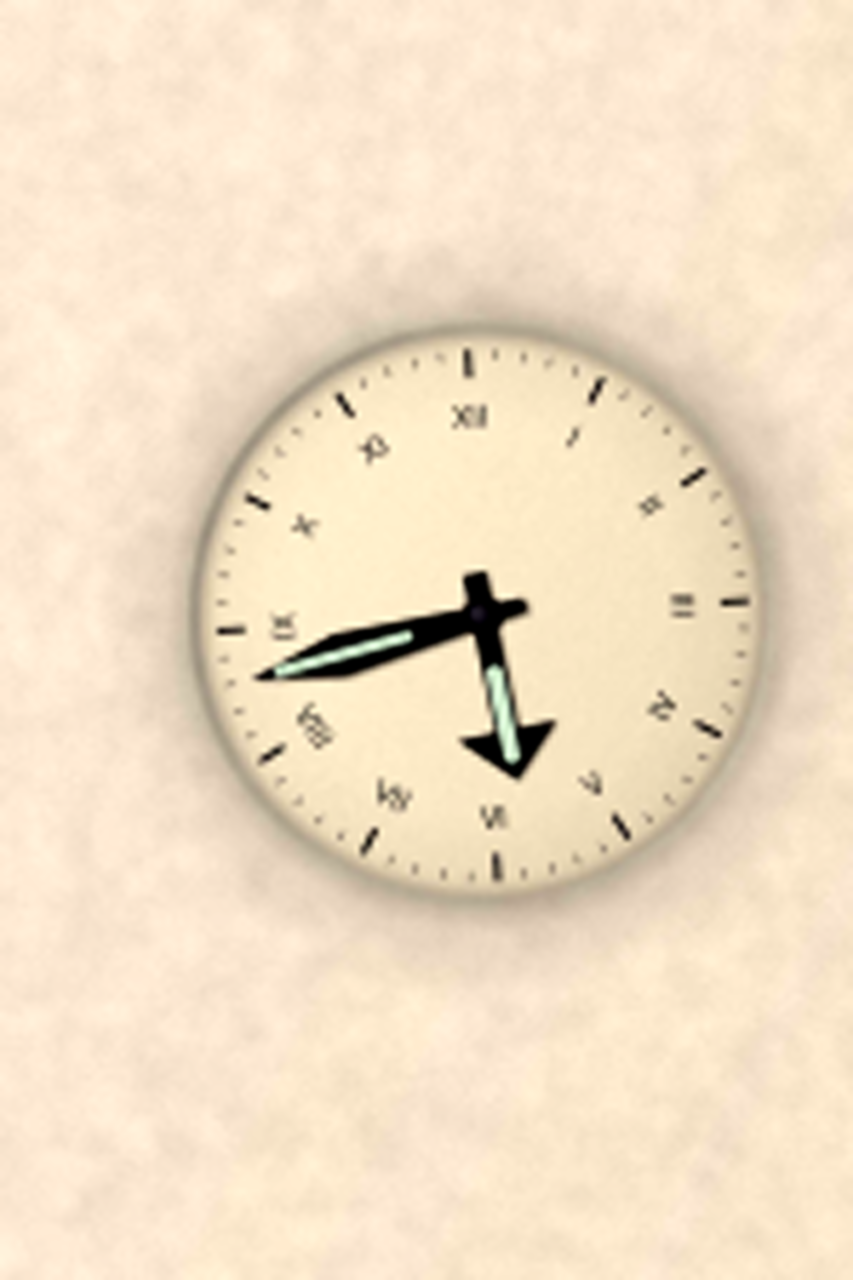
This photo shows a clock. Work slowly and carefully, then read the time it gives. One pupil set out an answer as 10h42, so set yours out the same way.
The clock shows 5h43
